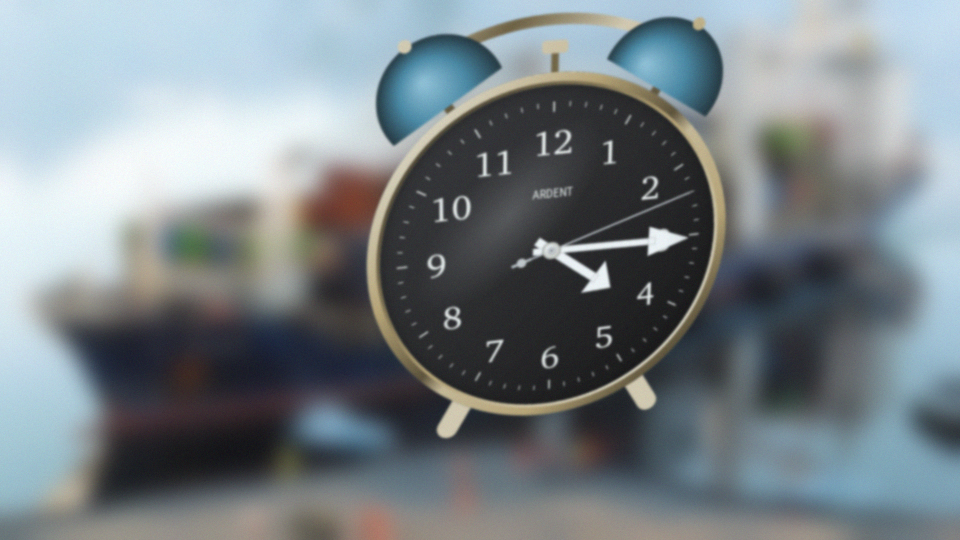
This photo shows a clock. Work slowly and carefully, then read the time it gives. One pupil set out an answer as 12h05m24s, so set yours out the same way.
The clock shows 4h15m12s
